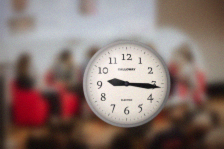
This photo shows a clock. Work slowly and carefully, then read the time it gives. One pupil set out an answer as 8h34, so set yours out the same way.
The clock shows 9h16
